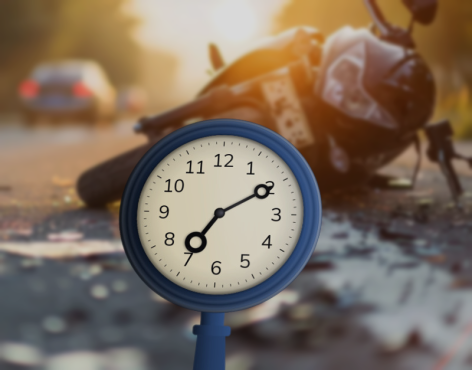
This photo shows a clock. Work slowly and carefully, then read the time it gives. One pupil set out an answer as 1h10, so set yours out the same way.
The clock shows 7h10
